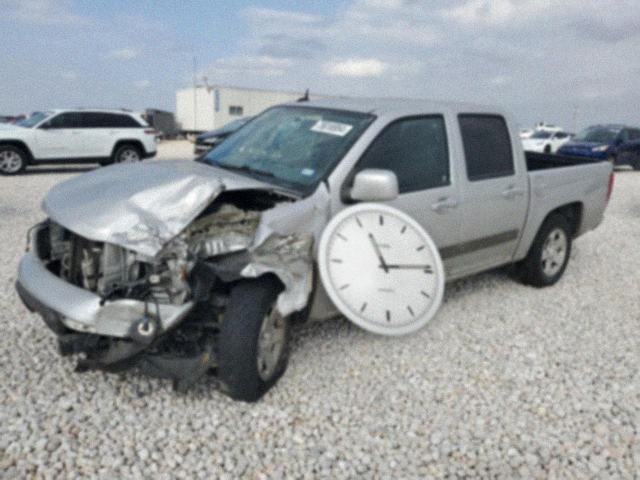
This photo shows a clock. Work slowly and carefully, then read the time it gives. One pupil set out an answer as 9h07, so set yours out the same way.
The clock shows 11h14
